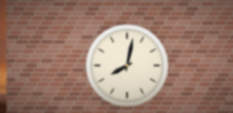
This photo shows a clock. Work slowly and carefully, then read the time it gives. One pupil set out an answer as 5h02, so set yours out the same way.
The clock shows 8h02
